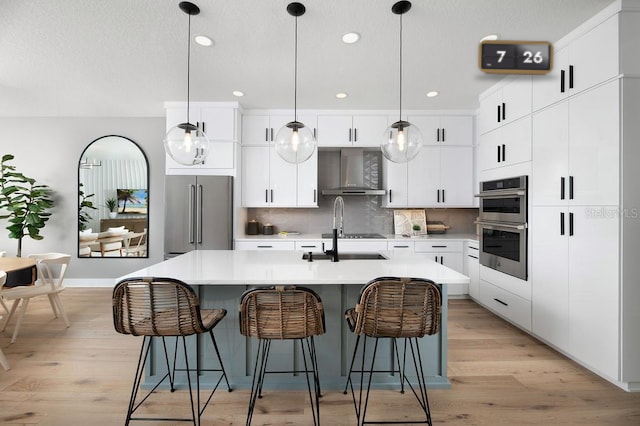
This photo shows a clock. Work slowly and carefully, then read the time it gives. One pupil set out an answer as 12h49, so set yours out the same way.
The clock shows 7h26
